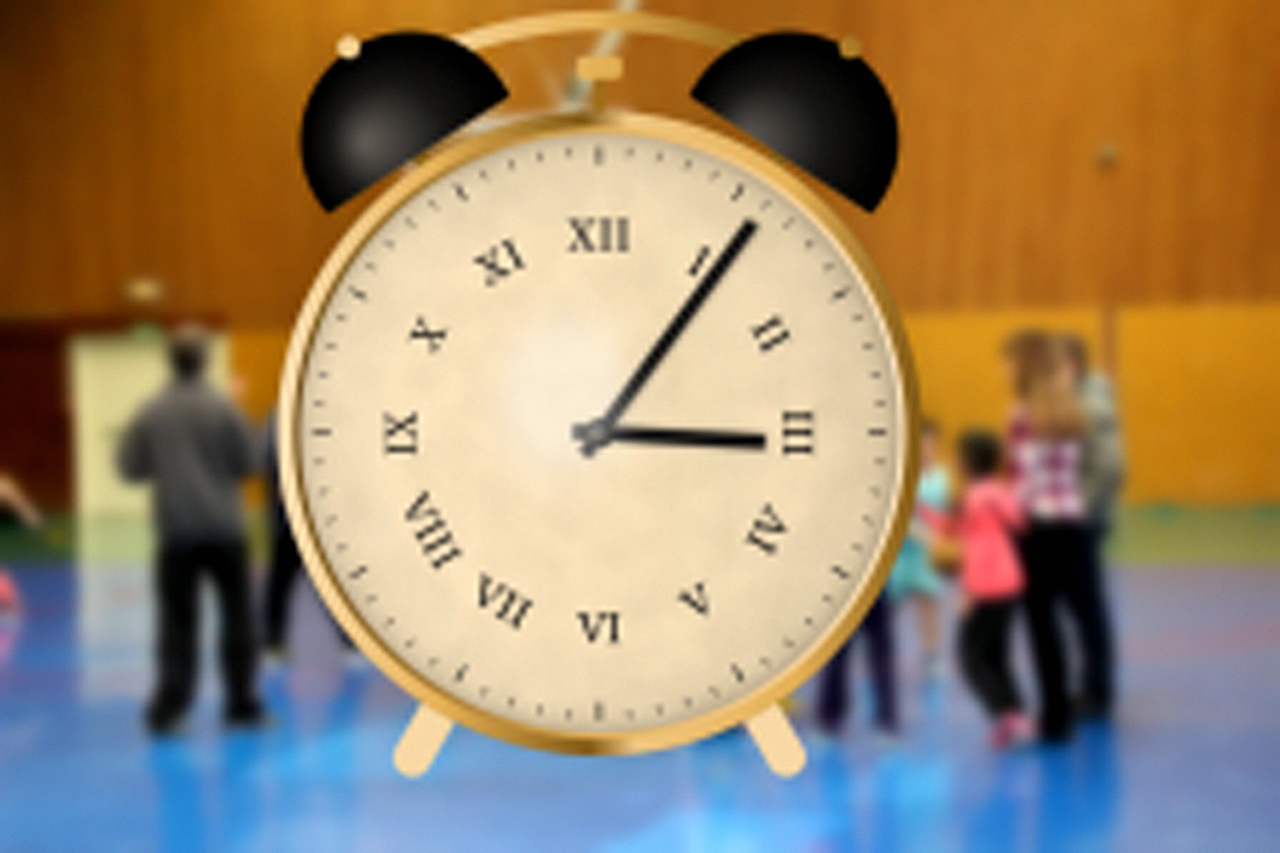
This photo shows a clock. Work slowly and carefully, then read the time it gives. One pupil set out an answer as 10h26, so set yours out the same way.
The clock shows 3h06
